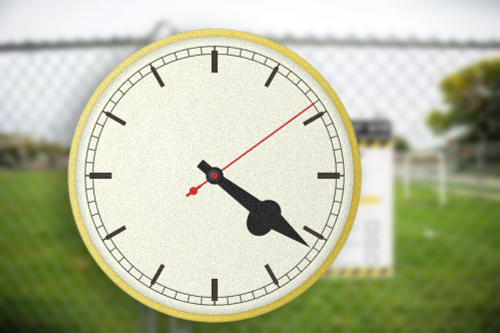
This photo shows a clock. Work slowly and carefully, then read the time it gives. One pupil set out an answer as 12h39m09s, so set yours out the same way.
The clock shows 4h21m09s
